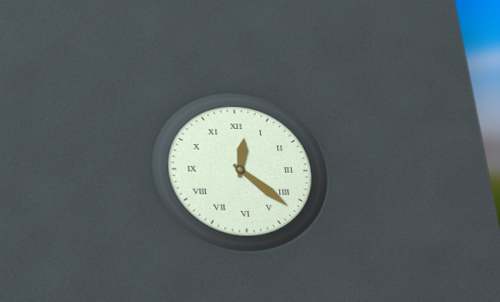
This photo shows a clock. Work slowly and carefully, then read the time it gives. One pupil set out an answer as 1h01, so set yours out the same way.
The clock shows 12h22
